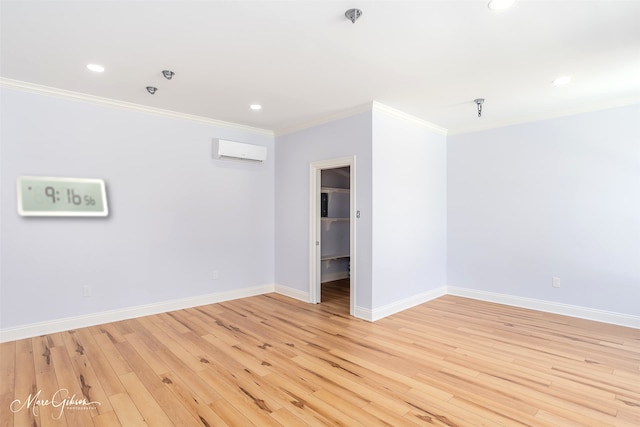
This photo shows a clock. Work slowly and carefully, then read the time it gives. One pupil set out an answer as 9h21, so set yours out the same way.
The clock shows 9h16
